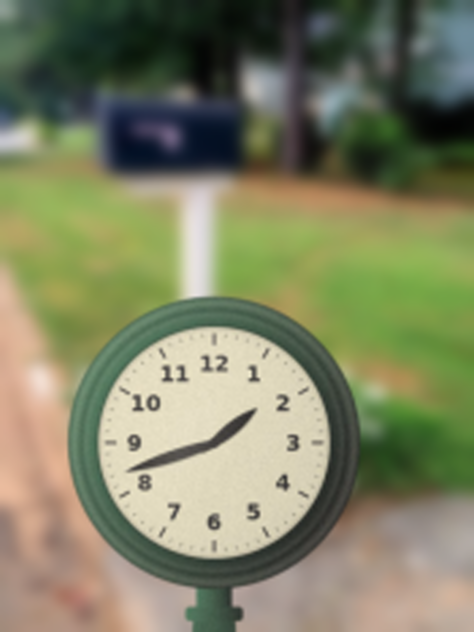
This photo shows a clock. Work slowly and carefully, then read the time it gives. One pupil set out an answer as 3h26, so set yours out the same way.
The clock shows 1h42
